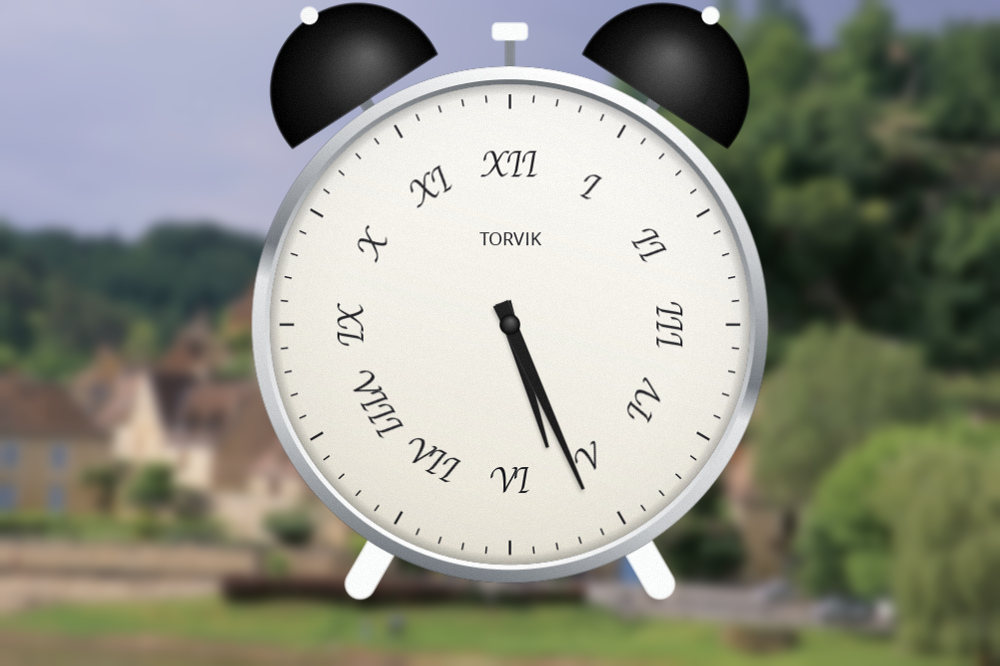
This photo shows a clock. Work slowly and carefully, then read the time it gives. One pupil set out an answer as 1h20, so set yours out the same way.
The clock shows 5h26
